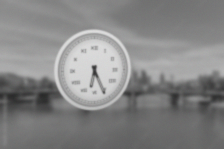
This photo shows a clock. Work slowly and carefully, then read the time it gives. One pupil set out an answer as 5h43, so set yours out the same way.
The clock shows 6h26
